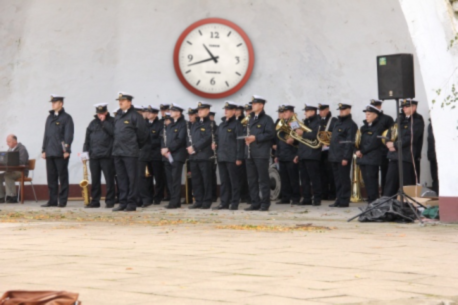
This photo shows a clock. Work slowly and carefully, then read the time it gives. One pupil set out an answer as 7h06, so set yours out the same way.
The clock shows 10h42
